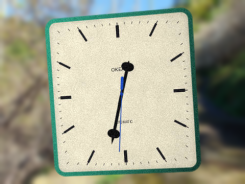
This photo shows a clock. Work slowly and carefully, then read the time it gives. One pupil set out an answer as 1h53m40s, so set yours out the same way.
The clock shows 12h32m31s
